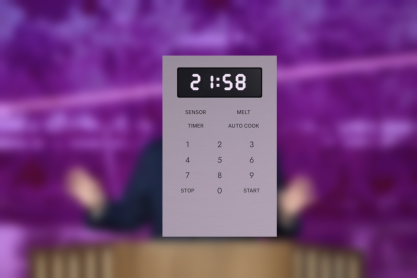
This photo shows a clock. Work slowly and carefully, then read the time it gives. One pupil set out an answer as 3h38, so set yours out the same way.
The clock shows 21h58
